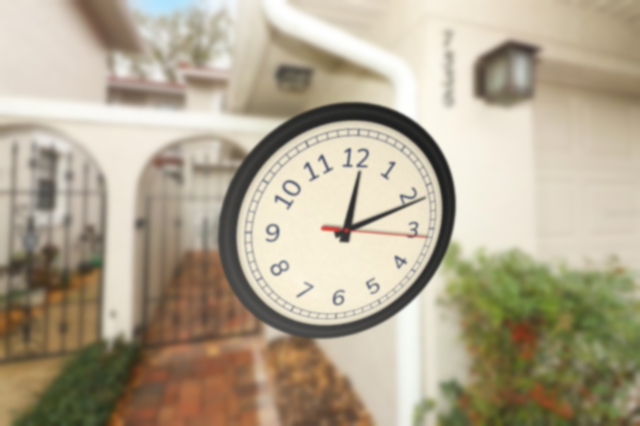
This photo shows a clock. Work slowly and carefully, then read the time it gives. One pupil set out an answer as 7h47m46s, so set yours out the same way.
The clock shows 12h11m16s
